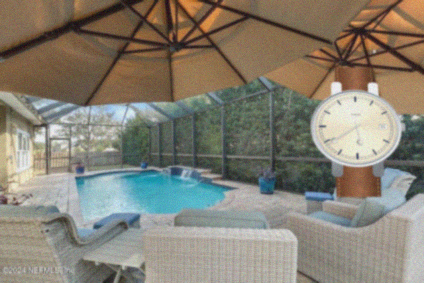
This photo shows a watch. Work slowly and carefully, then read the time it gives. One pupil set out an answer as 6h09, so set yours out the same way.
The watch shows 5h39
